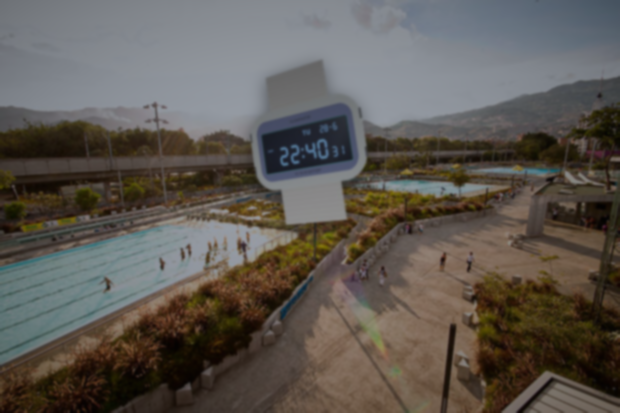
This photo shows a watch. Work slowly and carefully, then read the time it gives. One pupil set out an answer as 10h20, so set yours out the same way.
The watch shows 22h40
